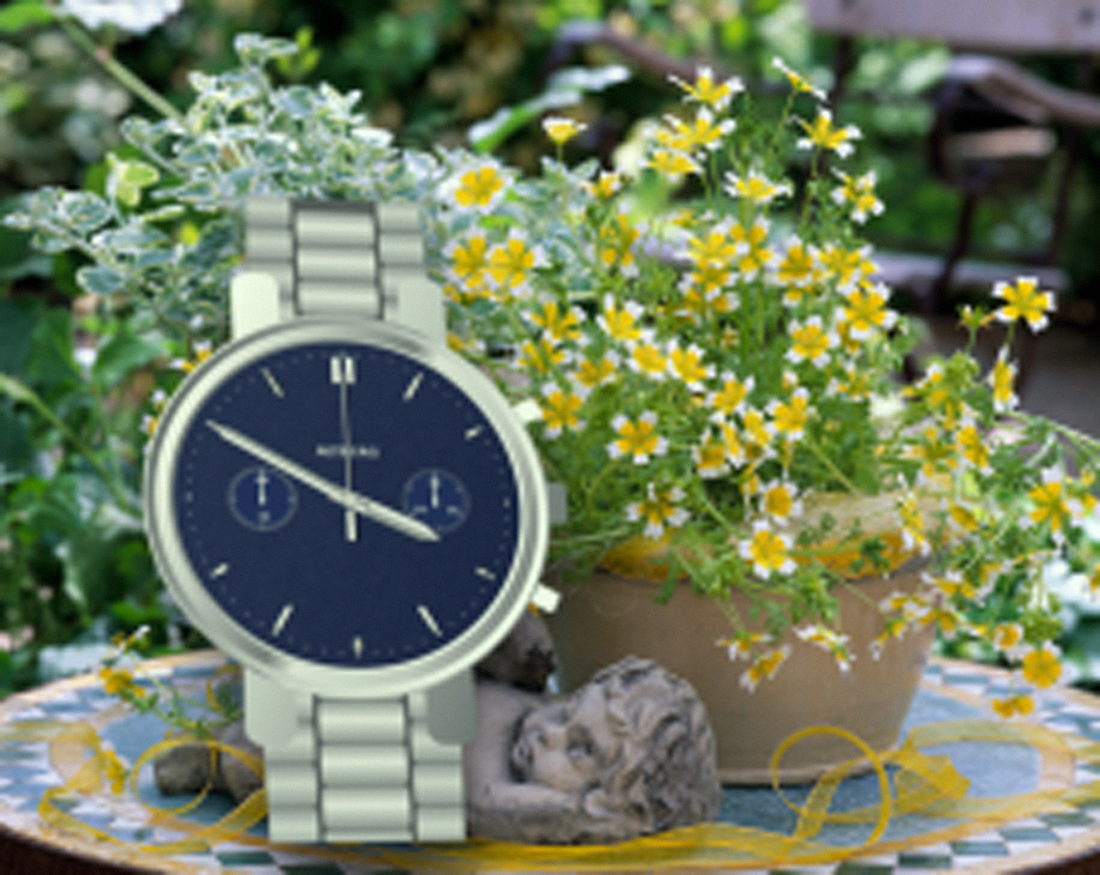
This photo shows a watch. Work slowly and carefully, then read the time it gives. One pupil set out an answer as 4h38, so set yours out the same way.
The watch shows 3h50
